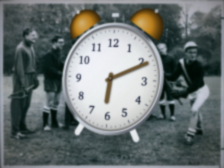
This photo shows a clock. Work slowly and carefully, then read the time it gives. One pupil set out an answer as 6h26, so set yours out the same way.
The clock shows 6h11
